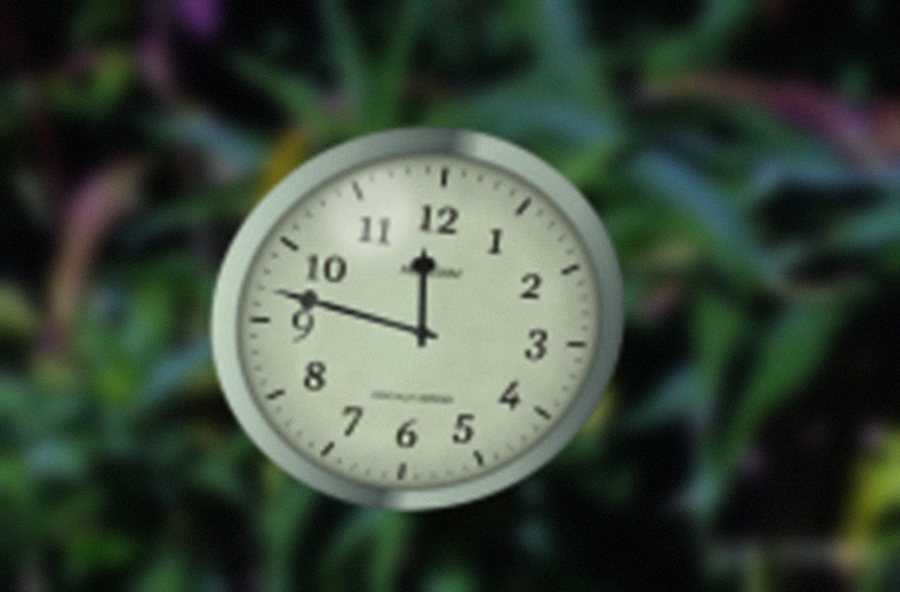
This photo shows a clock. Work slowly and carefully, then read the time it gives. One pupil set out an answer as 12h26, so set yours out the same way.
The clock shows 11h47
